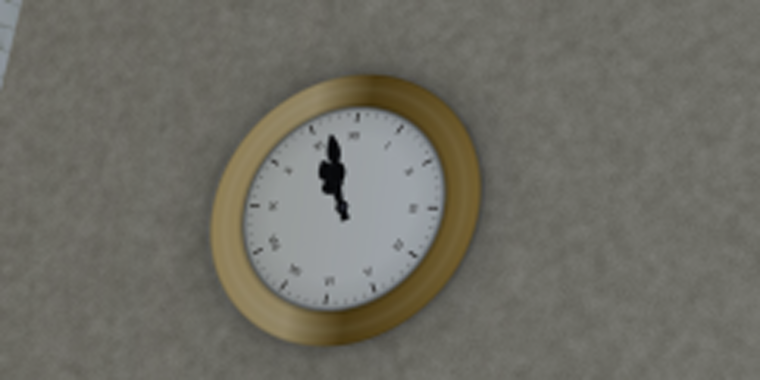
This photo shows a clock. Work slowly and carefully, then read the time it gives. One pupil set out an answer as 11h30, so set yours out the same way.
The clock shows 10h57
